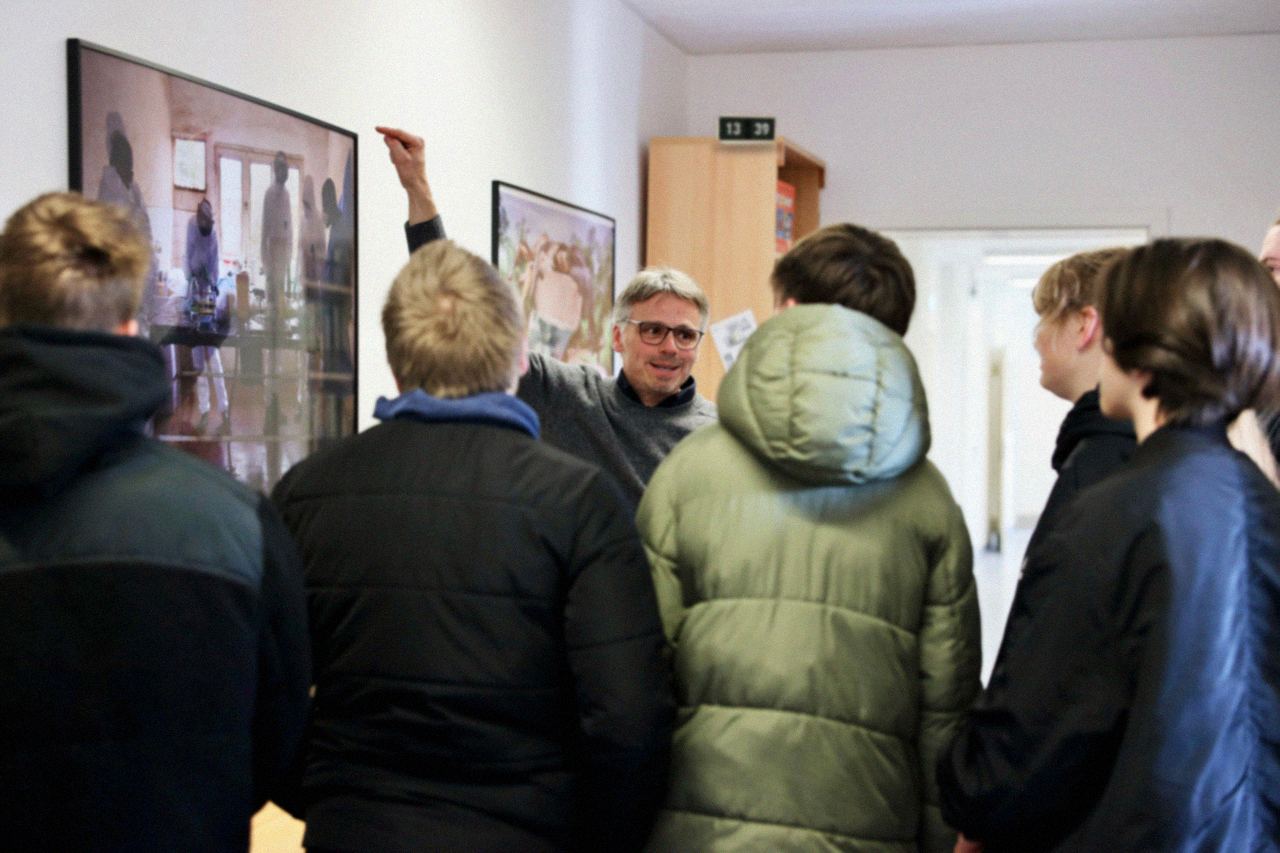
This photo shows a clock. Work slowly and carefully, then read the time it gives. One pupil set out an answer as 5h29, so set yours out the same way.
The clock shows 13h39
